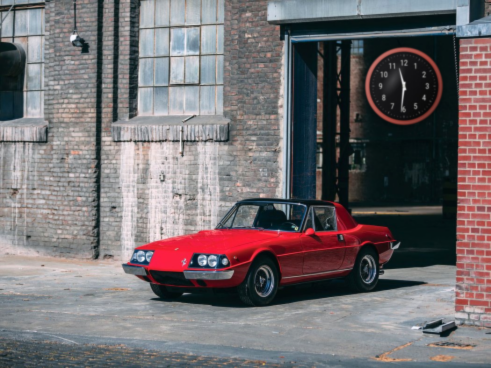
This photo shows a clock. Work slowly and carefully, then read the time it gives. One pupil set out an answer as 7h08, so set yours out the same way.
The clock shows 11h31
